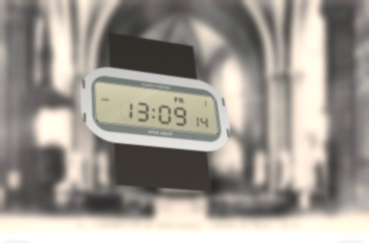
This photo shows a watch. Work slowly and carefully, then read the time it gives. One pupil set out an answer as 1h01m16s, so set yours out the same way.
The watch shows 13h09m14s
